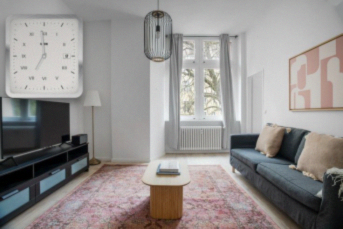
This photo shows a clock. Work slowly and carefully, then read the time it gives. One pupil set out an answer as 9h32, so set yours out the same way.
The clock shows 6h59
